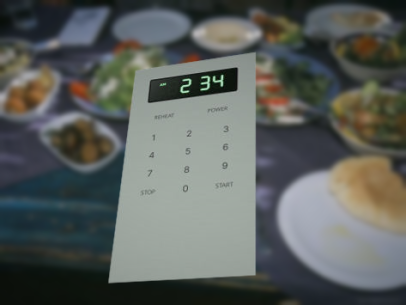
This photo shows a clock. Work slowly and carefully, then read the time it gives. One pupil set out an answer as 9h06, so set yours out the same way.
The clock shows 2h34
